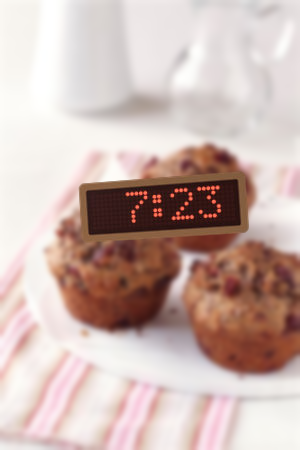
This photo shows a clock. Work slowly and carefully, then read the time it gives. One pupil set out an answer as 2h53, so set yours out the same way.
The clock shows 7h23
